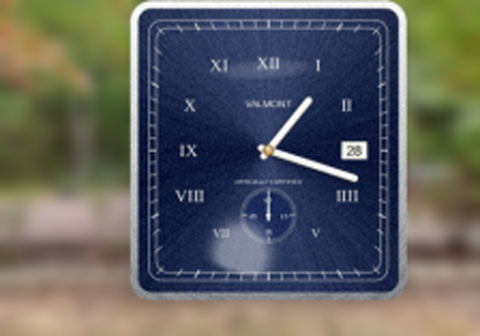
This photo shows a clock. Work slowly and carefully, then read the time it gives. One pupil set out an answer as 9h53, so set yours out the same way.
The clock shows 1h18
